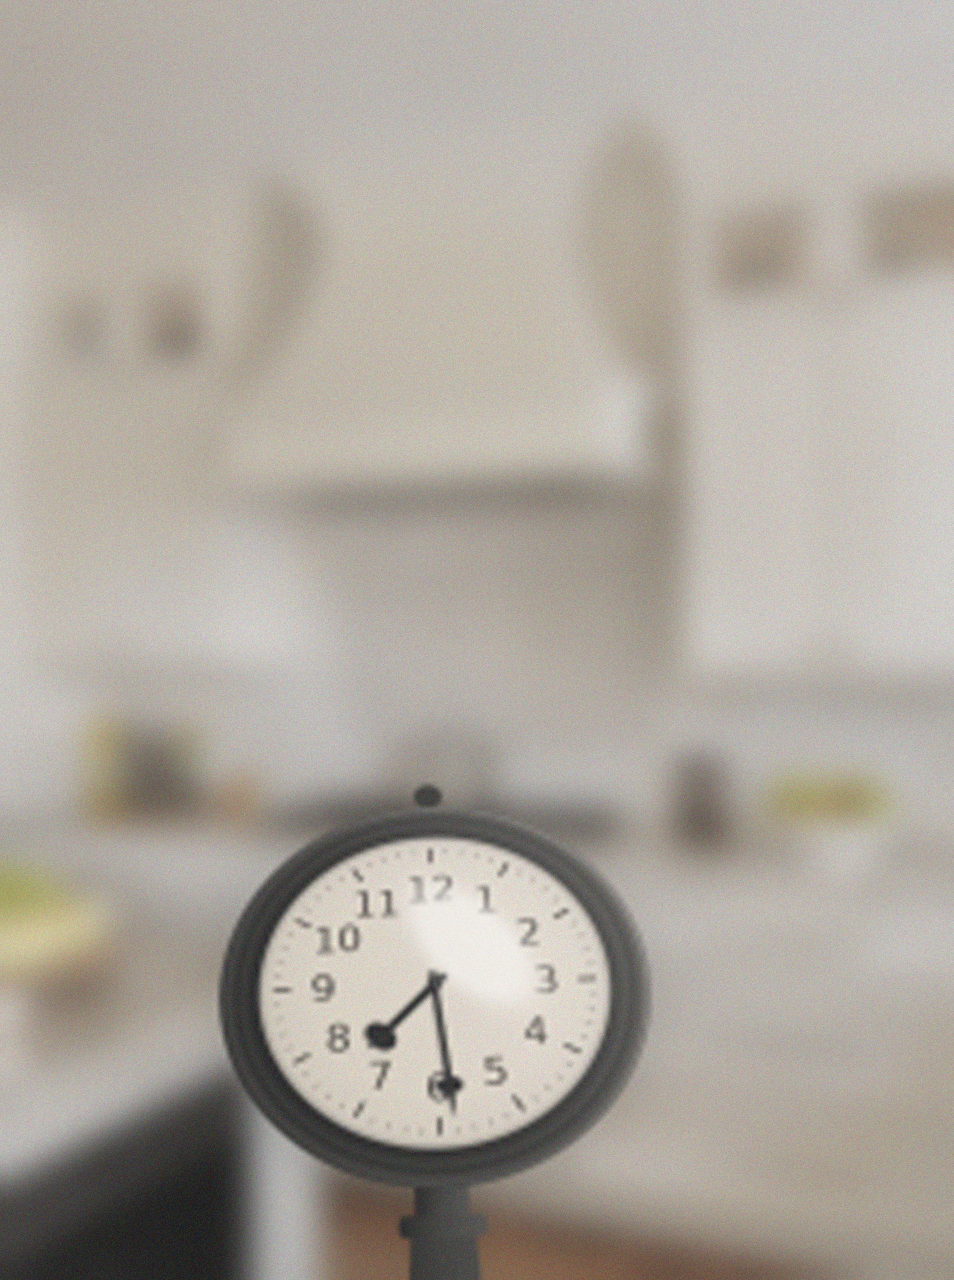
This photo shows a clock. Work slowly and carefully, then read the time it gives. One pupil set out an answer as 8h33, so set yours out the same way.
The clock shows 7h29
